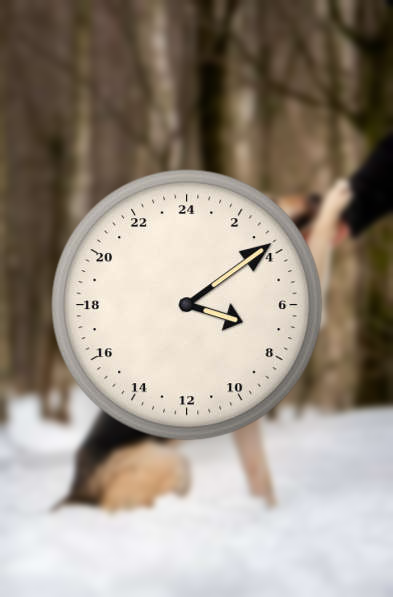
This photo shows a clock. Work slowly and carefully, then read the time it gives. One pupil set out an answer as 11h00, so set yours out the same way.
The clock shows 7h09
